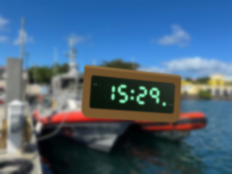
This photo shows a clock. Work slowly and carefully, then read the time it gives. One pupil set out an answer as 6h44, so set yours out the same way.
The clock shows 15h29
